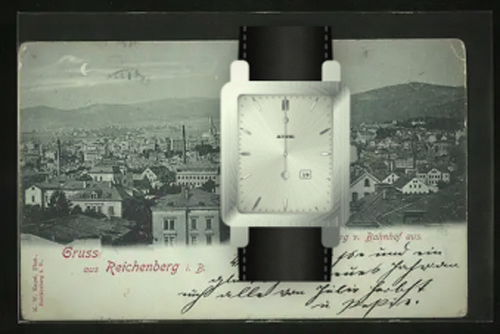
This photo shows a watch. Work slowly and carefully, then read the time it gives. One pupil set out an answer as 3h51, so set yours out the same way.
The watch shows 6h00
